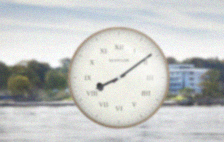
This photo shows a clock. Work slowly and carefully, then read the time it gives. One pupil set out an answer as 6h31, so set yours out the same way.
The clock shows 8h09
